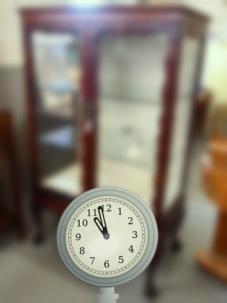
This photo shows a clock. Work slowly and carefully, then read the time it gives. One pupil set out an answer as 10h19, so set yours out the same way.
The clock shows 10h58
